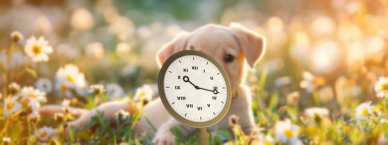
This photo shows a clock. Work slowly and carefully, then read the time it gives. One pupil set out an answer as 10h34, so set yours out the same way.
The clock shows 10h17
